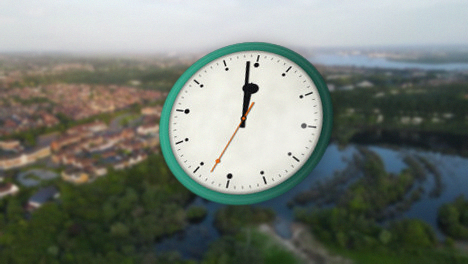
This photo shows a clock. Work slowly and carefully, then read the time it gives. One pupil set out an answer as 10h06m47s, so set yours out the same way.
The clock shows 11h58m33s
